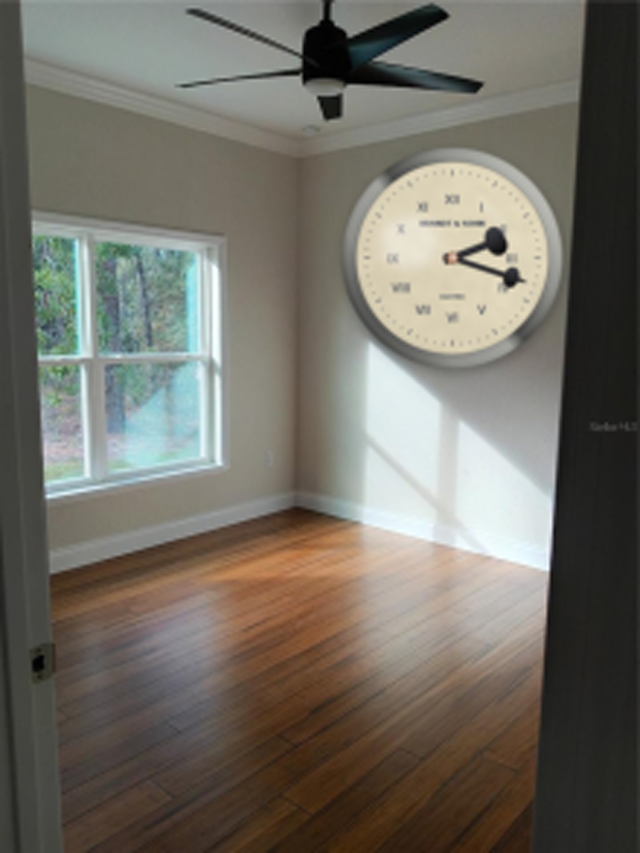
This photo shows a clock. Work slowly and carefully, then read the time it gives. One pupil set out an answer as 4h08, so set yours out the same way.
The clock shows 2h18
